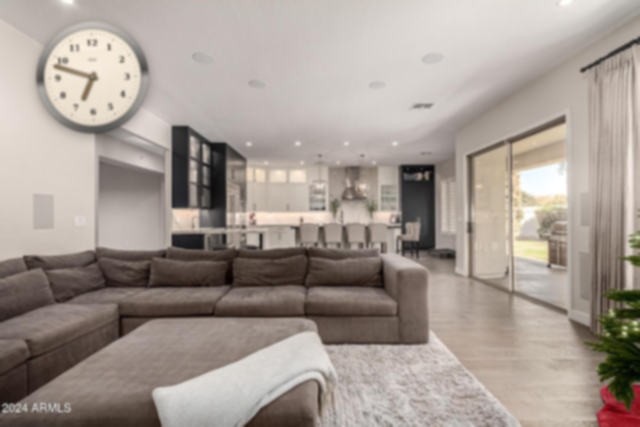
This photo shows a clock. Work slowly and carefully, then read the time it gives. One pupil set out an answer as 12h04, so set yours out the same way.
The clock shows 6h48
